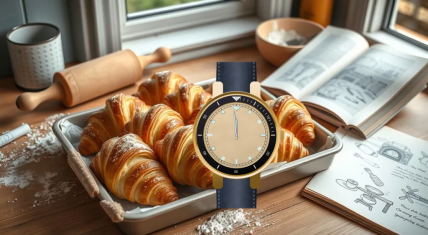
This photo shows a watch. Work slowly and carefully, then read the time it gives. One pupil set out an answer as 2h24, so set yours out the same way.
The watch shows 11h59
